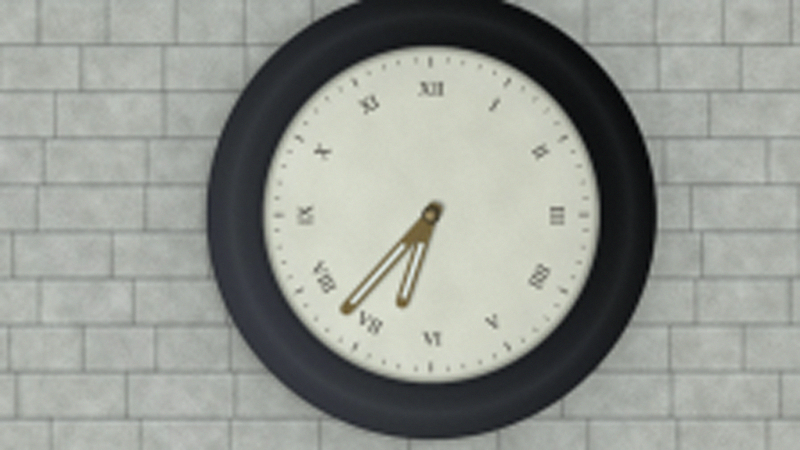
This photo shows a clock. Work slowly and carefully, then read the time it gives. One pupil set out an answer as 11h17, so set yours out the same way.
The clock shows 6h37
